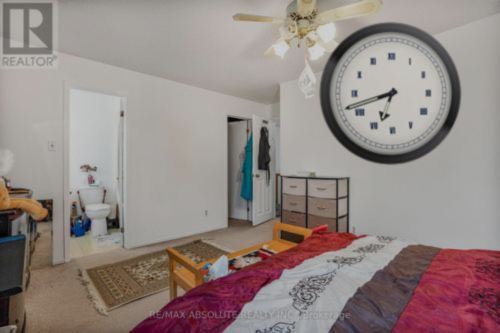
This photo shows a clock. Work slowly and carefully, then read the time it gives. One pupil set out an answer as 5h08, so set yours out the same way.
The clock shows 6h42
